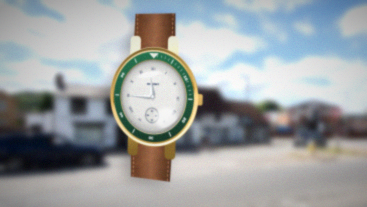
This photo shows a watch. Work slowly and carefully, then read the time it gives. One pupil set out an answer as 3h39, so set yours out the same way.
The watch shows 11h45
